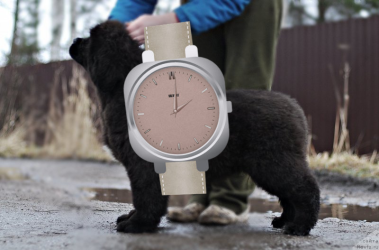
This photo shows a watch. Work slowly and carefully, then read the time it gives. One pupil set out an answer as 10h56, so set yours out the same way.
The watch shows 2h01
